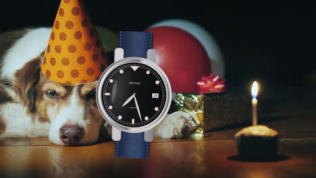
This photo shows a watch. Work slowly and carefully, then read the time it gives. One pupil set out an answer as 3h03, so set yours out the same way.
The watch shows 7h27
